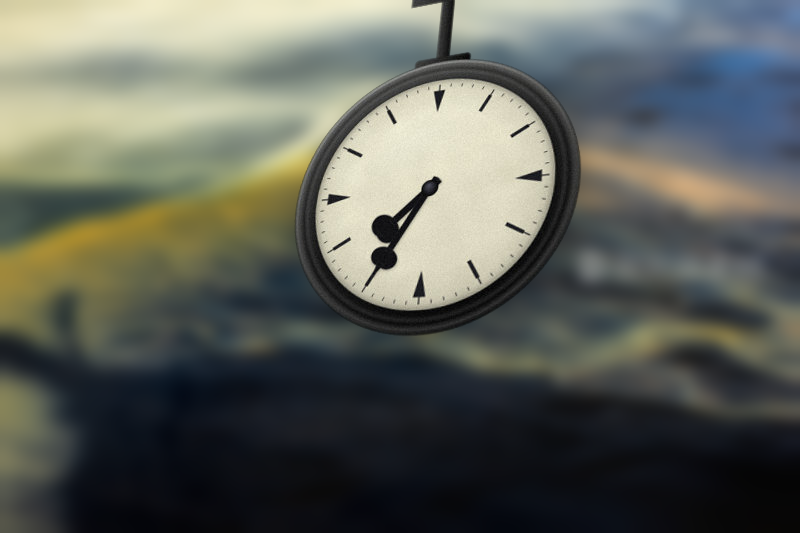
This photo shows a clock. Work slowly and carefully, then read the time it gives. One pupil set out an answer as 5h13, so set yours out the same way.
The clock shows 7h35
